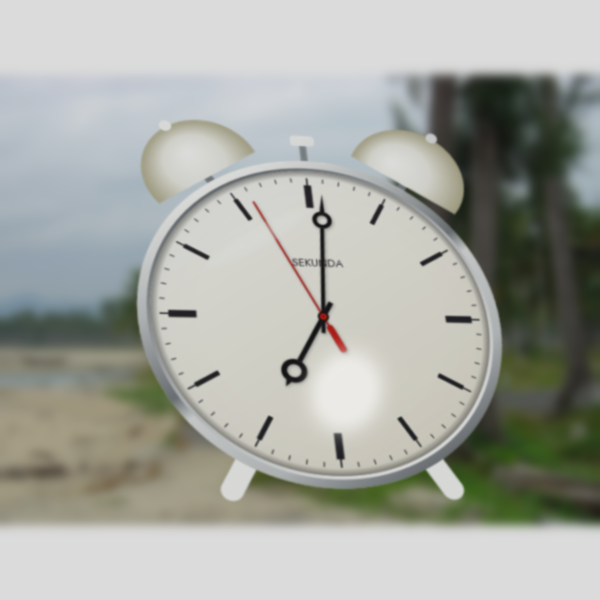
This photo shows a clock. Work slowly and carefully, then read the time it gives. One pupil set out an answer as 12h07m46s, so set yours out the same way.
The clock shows 7h00m56s
